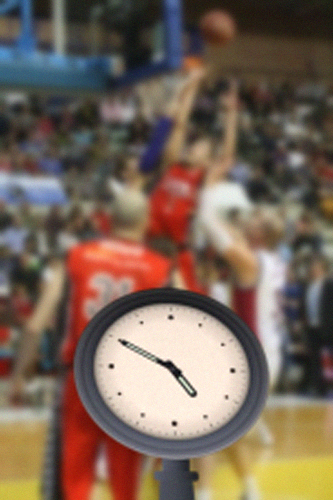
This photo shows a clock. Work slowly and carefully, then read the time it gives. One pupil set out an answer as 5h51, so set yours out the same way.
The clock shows 4h50
